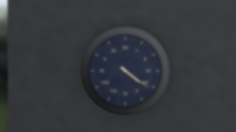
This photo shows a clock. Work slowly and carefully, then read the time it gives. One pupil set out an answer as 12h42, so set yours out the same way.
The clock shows 4h21
